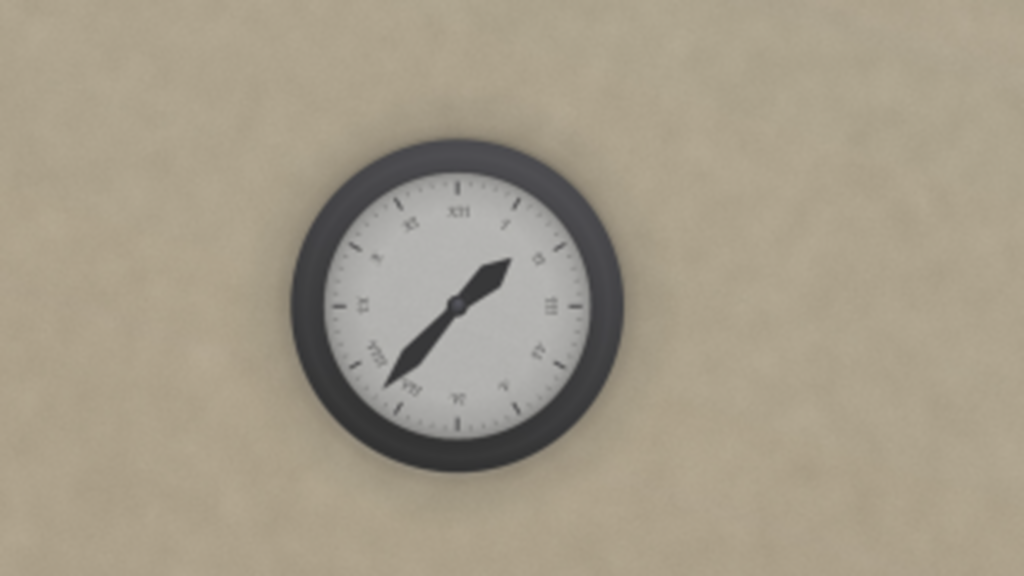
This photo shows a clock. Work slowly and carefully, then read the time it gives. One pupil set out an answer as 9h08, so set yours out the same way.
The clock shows 1h37
